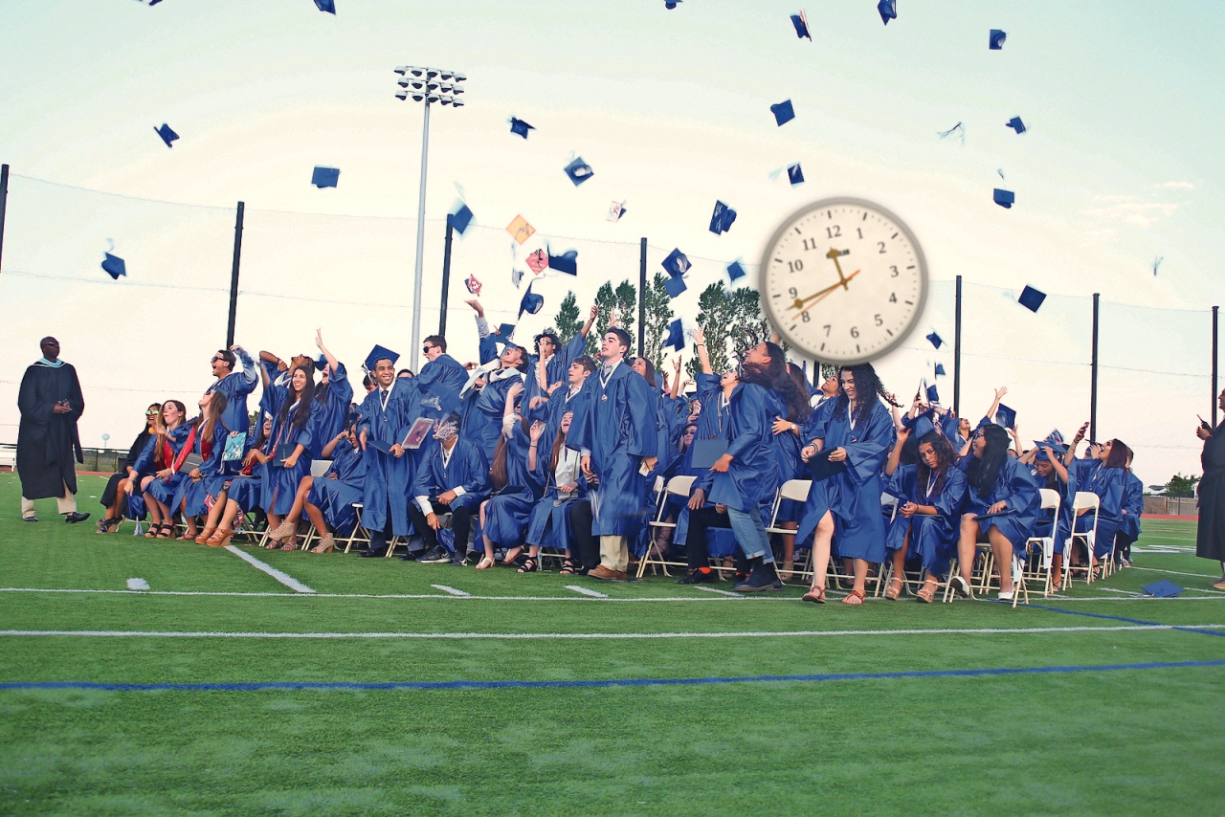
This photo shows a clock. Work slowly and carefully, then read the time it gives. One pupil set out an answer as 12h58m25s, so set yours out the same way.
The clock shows 11h42m41s
